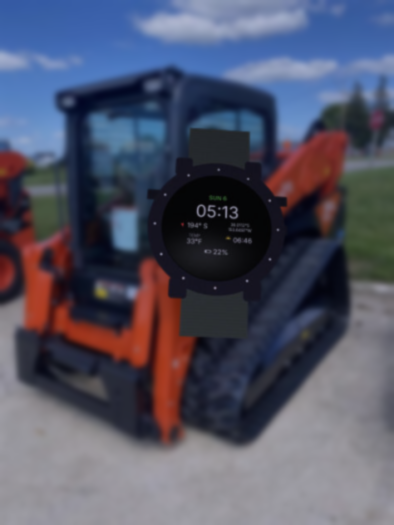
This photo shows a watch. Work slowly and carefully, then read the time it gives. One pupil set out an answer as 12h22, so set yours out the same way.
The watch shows 5h13
